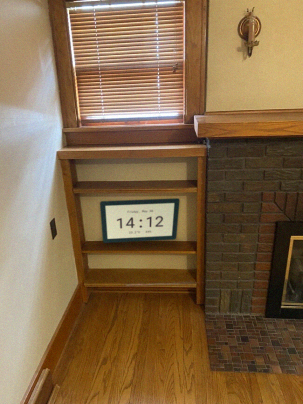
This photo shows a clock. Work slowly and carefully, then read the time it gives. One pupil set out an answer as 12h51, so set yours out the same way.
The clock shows 14h12
